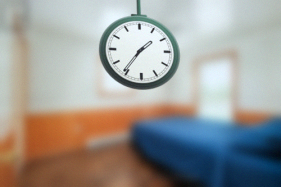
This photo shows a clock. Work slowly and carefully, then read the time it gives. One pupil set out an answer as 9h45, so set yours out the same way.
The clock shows 1h36
